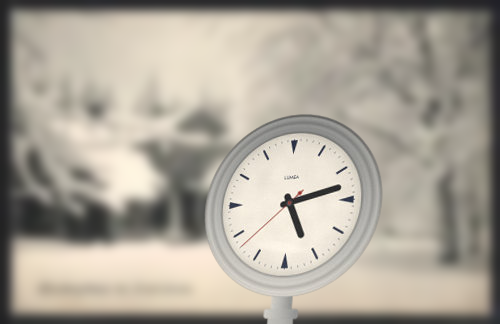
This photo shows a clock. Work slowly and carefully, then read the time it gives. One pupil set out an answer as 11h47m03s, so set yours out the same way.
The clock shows 5h12m38s
